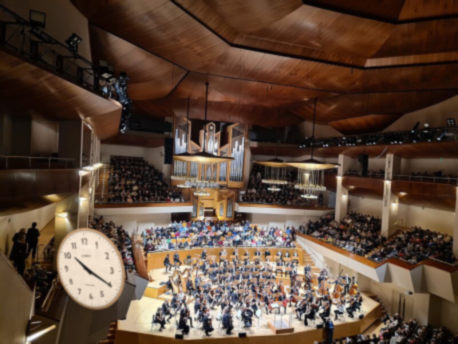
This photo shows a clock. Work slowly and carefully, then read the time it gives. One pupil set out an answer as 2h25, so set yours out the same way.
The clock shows 10h20
